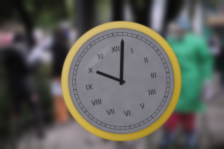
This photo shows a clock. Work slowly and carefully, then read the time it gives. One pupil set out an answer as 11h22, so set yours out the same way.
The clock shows 10h02
